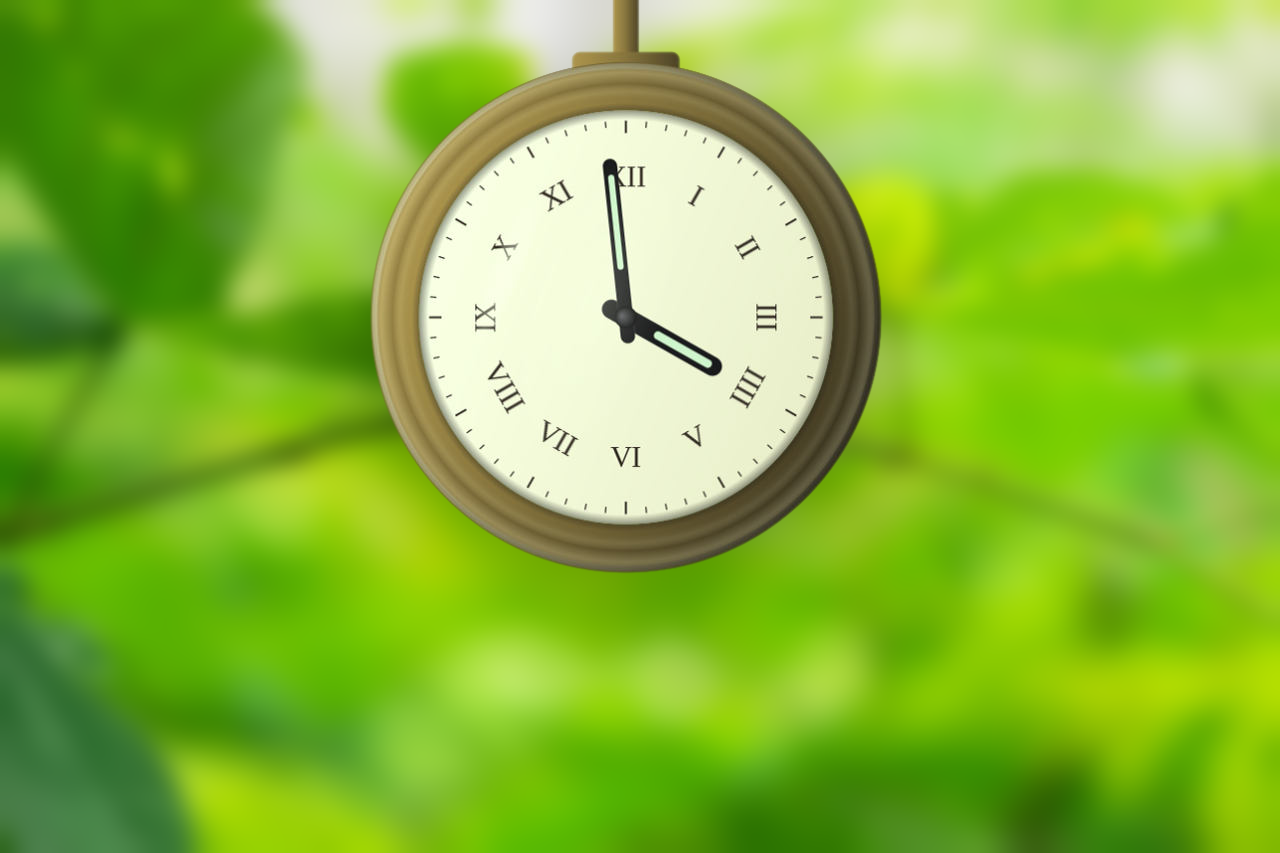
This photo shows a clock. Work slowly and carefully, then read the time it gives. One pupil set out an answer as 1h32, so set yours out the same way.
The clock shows 3h59
